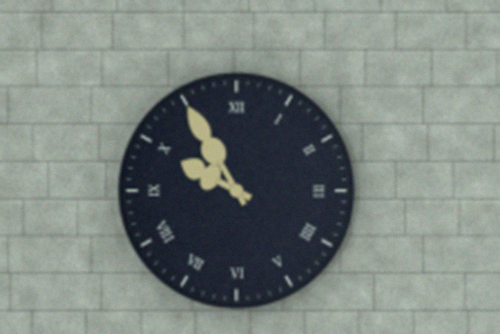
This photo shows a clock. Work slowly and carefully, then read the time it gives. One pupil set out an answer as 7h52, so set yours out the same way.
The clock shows 9h55
